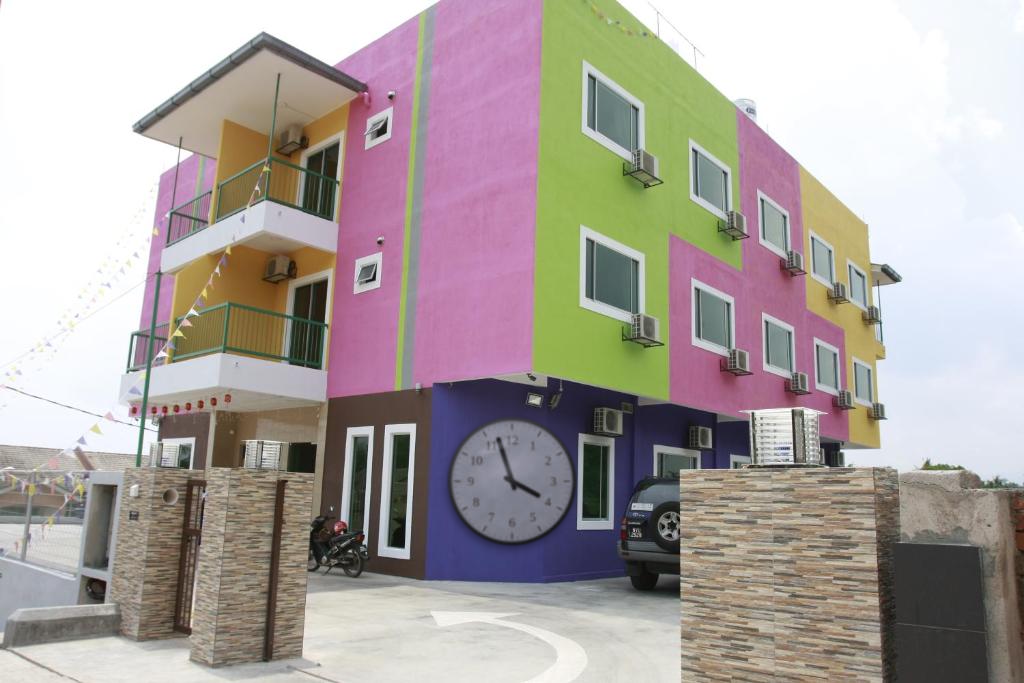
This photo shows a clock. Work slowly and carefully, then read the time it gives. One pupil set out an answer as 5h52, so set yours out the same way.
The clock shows 3h57
